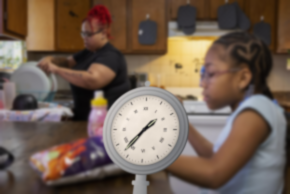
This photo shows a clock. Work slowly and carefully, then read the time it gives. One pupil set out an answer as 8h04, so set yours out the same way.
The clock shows 1h37
